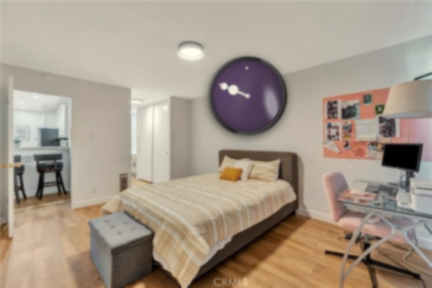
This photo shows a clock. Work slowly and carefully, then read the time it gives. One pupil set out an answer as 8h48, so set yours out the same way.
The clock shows 9h49
